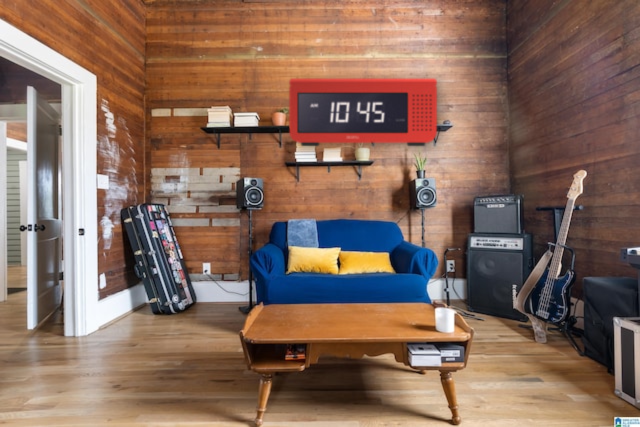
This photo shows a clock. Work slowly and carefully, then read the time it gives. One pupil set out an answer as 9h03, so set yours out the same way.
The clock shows 10h45
